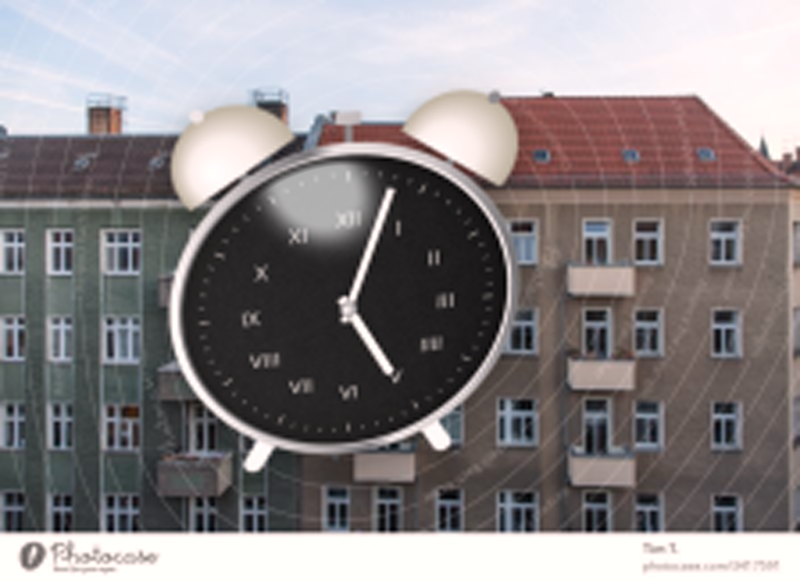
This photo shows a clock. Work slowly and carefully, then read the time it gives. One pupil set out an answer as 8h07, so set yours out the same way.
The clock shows 5h03
